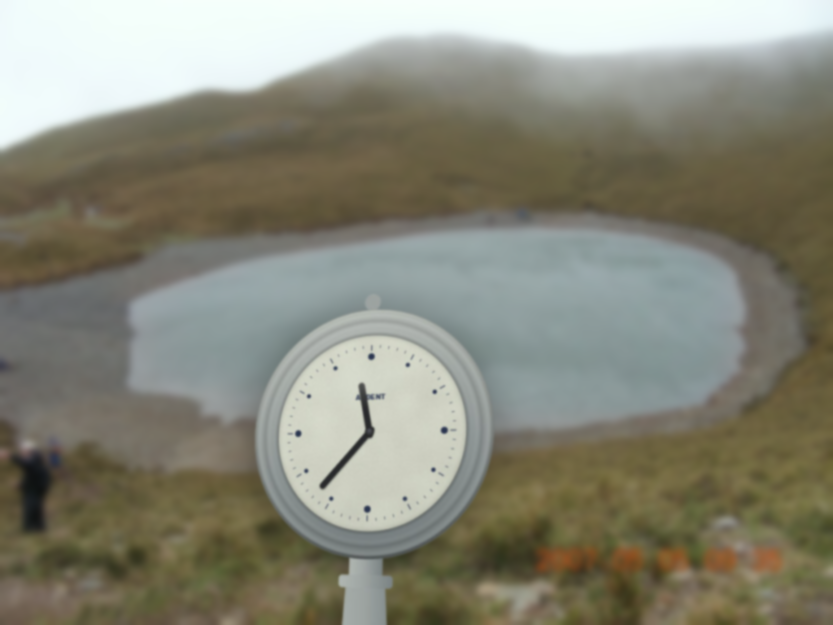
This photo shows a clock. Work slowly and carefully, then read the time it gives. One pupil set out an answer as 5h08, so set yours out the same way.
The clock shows 11h37
